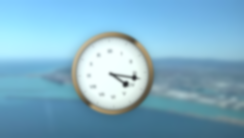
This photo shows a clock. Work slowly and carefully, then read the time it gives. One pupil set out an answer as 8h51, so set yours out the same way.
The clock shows 4h17
